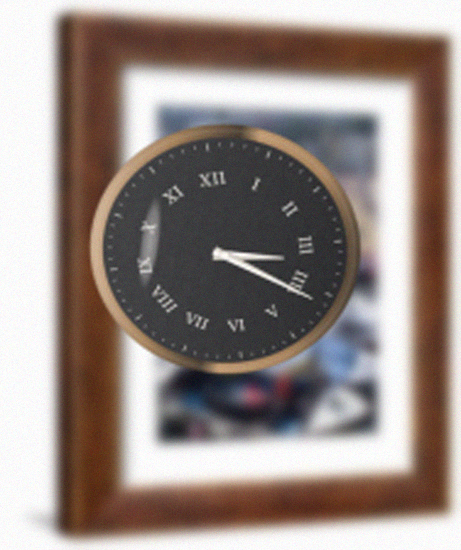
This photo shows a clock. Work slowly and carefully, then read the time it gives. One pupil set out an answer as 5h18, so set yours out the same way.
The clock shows 3h21
